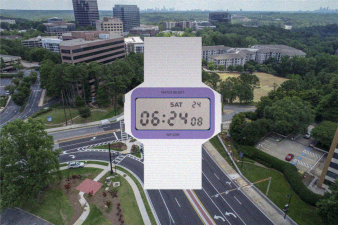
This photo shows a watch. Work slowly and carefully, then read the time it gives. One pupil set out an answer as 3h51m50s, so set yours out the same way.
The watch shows 6h24m08s
